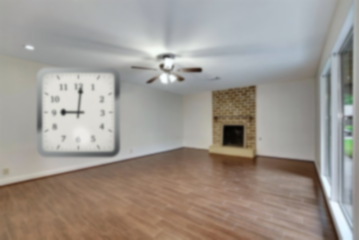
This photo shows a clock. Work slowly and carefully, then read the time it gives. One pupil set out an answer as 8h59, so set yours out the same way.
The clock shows 9h01
